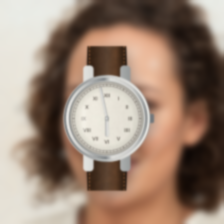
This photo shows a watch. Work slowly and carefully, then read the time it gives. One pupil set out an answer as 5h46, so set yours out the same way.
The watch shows 5h58
